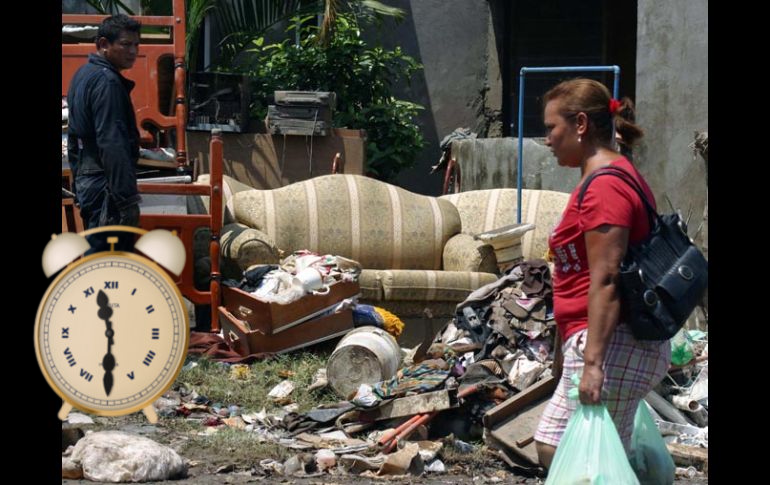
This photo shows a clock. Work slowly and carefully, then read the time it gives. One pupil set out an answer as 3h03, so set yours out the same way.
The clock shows 11h30
